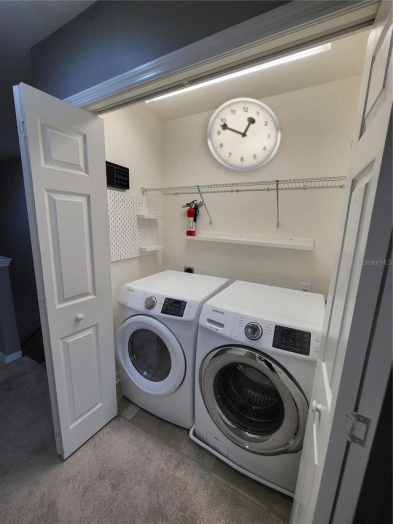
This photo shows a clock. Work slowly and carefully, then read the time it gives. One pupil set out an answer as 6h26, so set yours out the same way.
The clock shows 12h48
